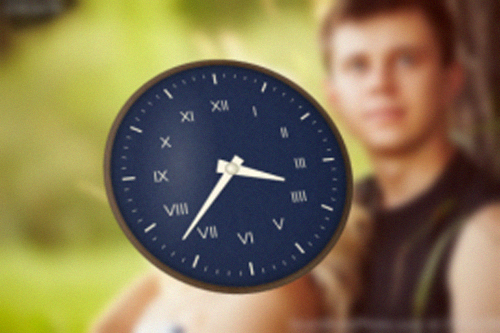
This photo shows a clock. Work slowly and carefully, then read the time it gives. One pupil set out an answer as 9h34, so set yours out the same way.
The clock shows 3h37
